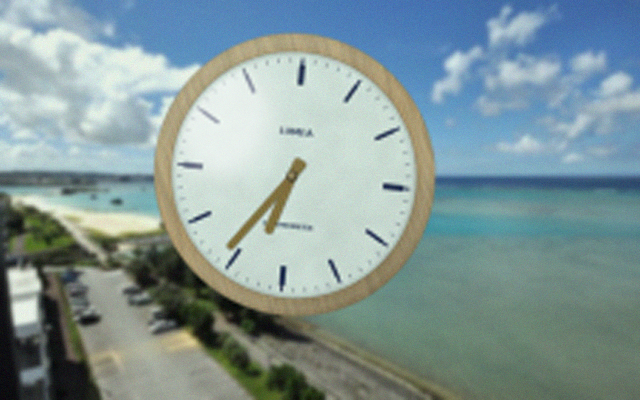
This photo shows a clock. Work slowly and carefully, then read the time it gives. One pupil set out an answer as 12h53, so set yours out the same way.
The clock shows 6h36
